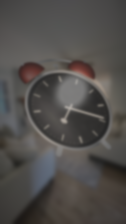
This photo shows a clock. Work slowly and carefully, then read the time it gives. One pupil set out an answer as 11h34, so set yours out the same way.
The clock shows 7h19
